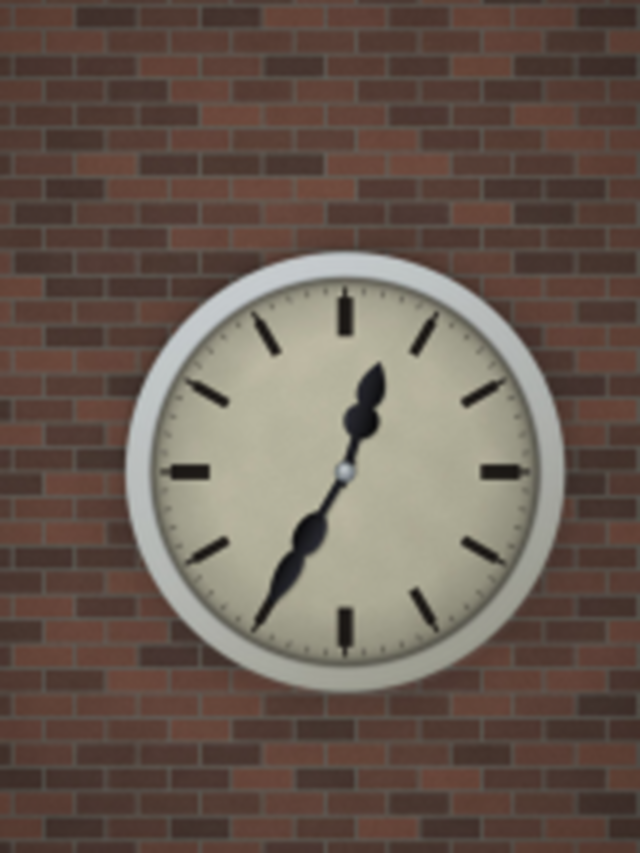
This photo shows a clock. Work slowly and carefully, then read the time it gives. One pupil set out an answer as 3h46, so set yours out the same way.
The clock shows 12h35
